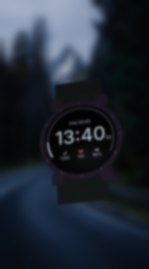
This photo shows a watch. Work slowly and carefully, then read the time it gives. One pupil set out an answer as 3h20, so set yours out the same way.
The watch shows 13h40
